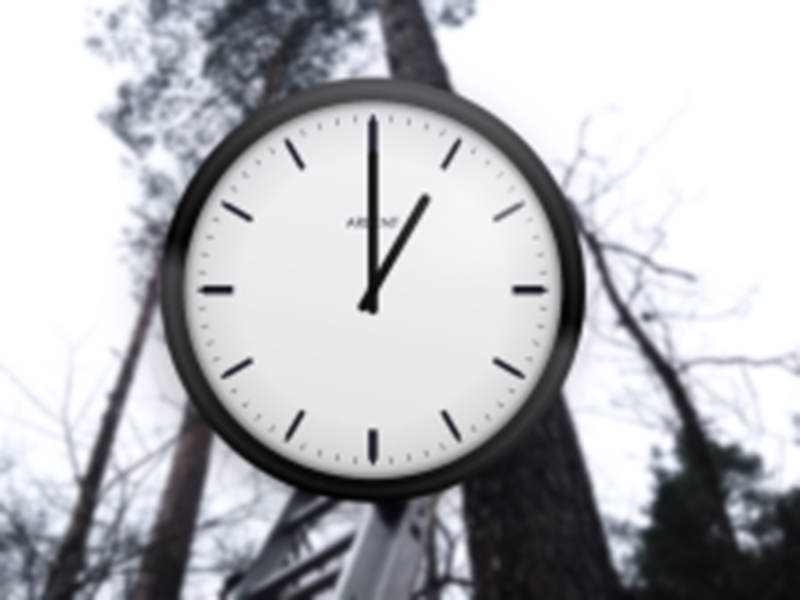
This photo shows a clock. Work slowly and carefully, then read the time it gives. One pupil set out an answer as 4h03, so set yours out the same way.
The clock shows 1h00
